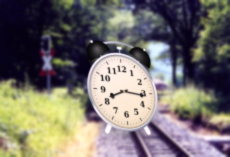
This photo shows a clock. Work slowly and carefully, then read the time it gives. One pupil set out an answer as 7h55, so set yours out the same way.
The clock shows 8h16
